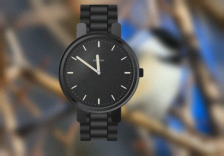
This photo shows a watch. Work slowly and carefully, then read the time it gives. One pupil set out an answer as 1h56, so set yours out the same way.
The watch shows 11h51
